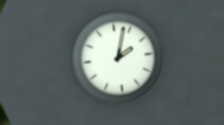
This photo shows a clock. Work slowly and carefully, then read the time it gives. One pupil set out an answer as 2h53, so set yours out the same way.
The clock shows 2h03
